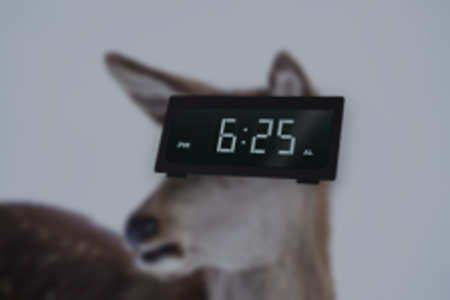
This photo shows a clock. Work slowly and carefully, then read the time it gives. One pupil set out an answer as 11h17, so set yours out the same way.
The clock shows 6h25
